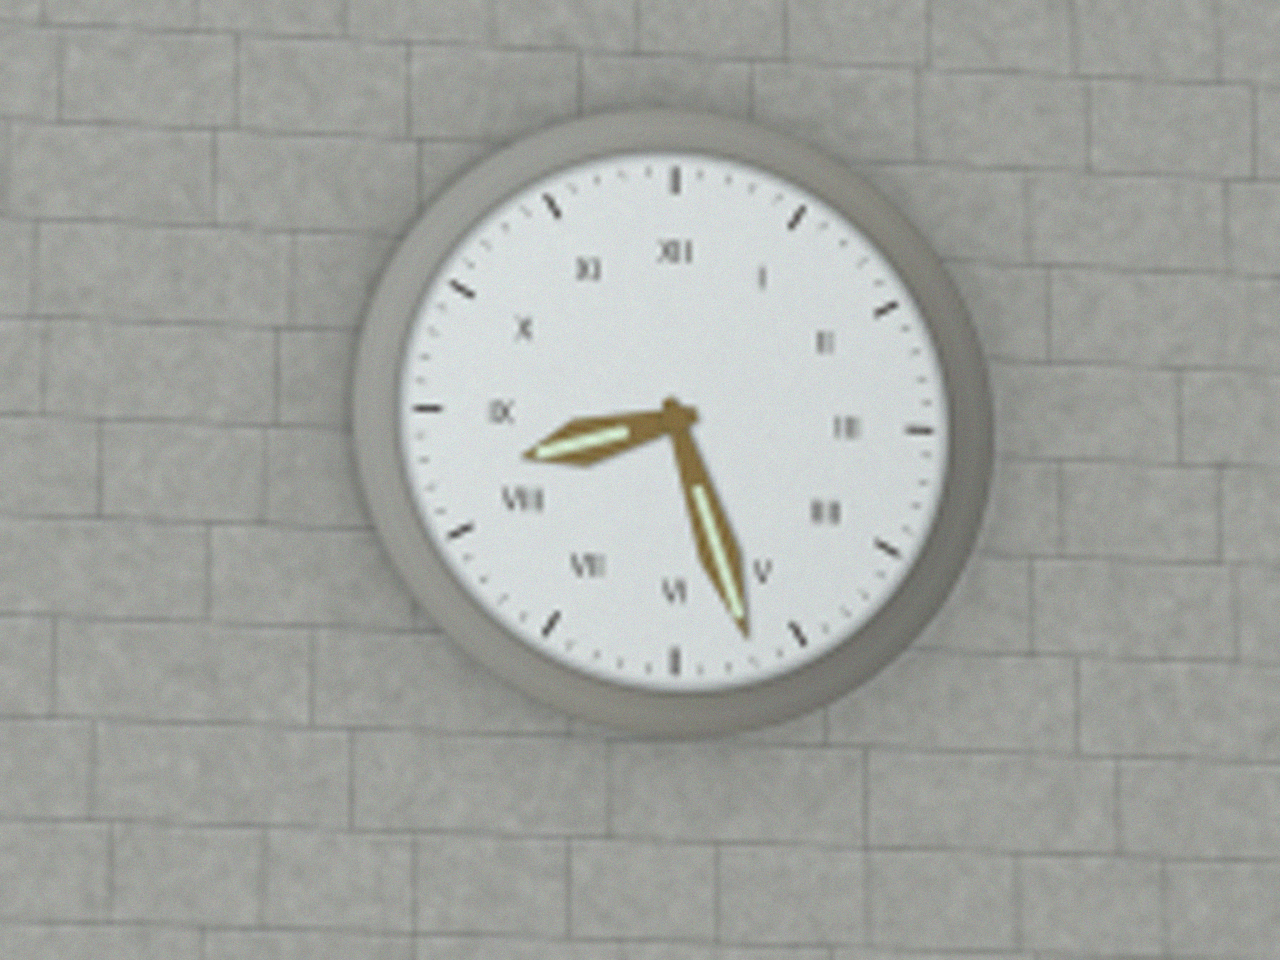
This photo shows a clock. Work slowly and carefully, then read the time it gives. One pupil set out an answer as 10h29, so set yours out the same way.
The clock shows 8h27
